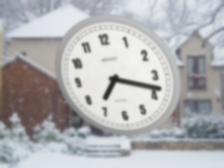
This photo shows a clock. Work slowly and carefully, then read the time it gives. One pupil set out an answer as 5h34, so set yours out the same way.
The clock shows 7h18
